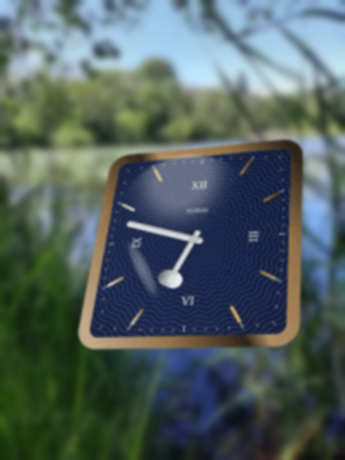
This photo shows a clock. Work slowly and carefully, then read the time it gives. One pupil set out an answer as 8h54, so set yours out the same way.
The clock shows 6h48
